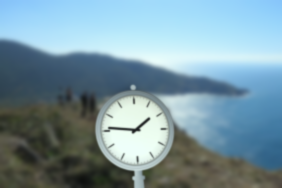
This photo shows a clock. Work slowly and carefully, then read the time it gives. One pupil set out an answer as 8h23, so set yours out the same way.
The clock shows 1h46
